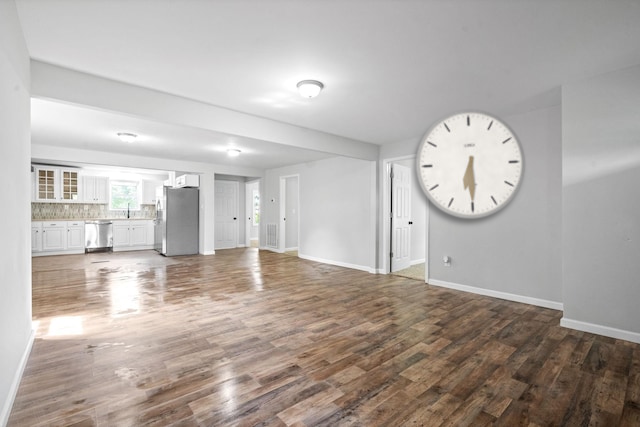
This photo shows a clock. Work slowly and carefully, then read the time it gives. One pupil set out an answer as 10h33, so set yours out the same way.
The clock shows 6h30
